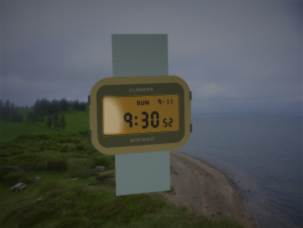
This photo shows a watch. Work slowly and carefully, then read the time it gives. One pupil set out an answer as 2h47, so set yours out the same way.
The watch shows 9h30
